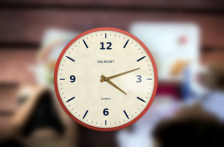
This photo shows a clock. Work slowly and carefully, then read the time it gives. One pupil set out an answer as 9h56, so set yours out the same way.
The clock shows 4h12
